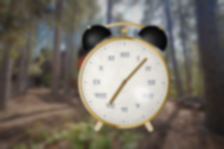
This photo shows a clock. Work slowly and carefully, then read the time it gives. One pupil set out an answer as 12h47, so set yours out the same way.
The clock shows 7h07
